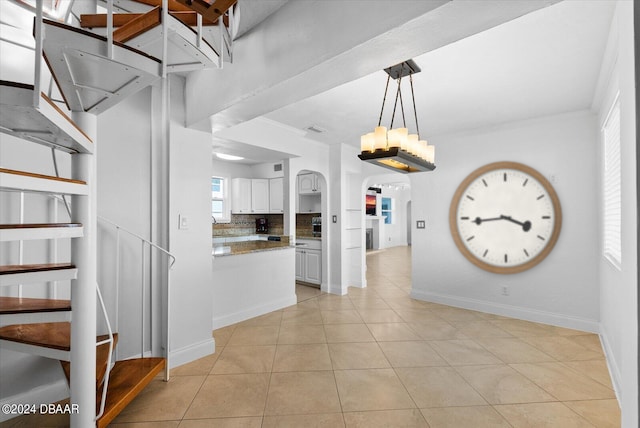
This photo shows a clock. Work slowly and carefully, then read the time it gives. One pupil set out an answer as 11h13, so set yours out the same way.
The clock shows 3h44
